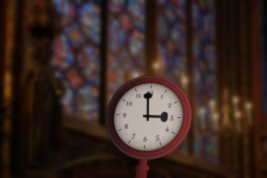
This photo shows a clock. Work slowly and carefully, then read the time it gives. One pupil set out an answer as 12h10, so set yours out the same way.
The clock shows 2h59
